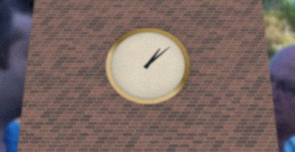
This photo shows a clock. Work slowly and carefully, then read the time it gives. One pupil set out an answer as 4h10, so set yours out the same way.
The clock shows 1h08
